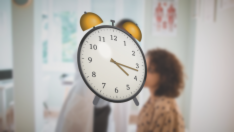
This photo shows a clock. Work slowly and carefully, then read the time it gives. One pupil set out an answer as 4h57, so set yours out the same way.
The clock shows 4h17
